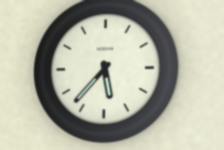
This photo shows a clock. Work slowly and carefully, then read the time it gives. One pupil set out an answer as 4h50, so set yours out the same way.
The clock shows 5h37
